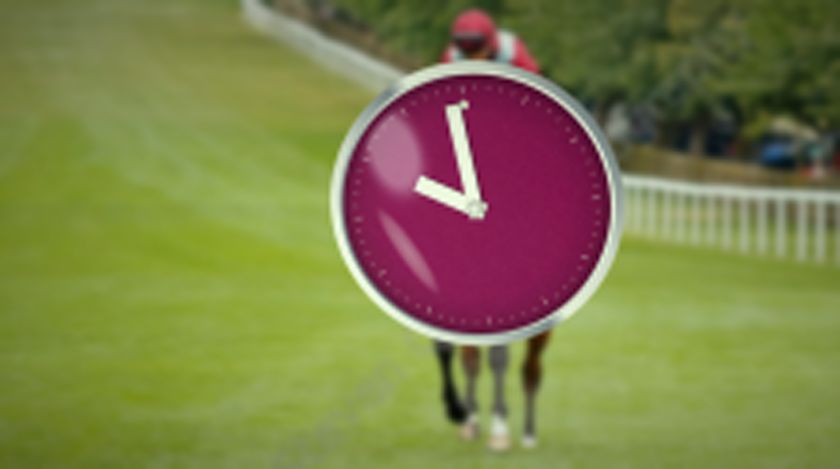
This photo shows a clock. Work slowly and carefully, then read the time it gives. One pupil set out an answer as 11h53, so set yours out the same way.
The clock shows 9h59
